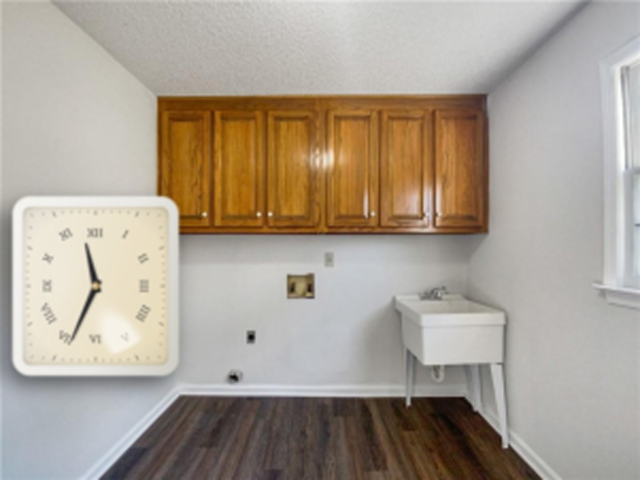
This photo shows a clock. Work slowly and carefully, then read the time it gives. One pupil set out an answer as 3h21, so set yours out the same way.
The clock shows 11h34
